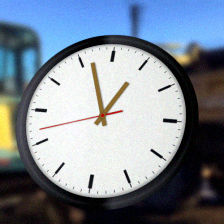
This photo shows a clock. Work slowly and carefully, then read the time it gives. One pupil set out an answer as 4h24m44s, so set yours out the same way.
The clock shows 12h56m42s
